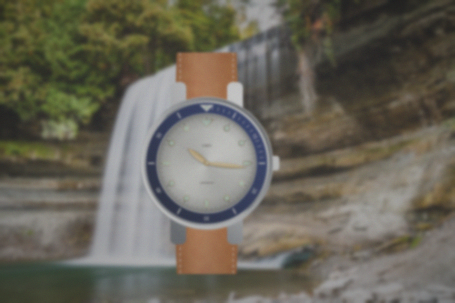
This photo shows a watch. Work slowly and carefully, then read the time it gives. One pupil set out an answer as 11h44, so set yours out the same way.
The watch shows 10h16
